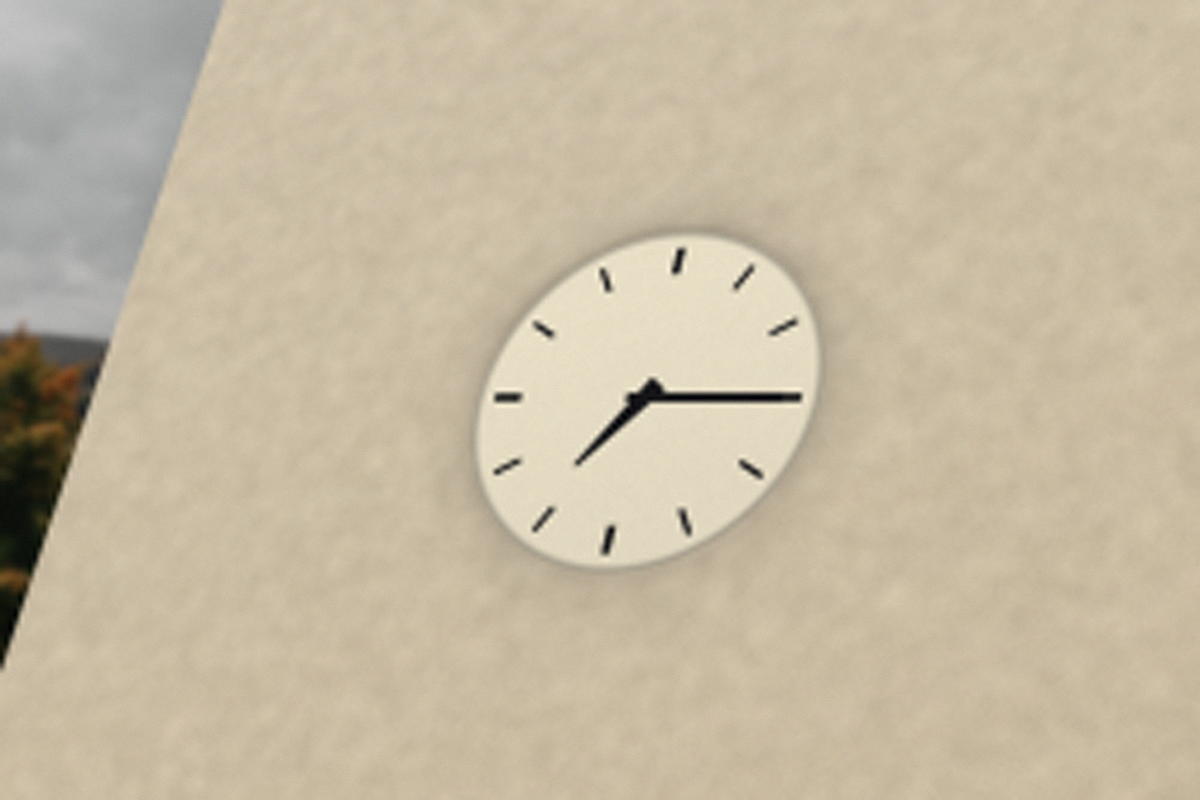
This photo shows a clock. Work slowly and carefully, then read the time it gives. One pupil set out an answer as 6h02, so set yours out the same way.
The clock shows 7h15
